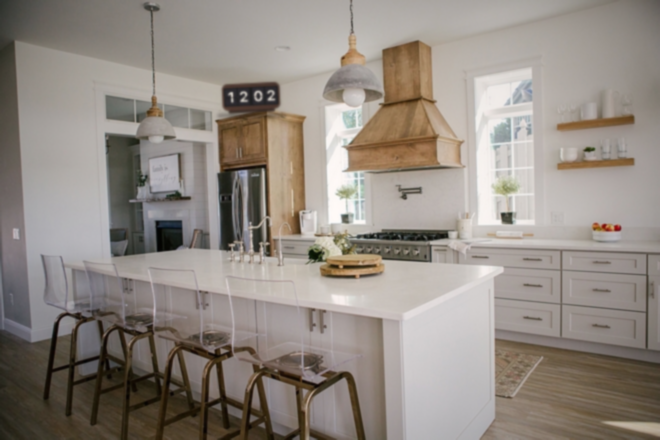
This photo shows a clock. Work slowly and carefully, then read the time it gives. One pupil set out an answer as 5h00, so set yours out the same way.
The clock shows 12h02
